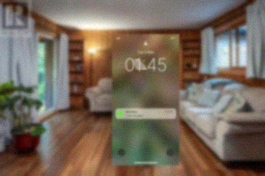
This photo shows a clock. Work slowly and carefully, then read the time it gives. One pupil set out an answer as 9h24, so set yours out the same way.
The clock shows 1h45
